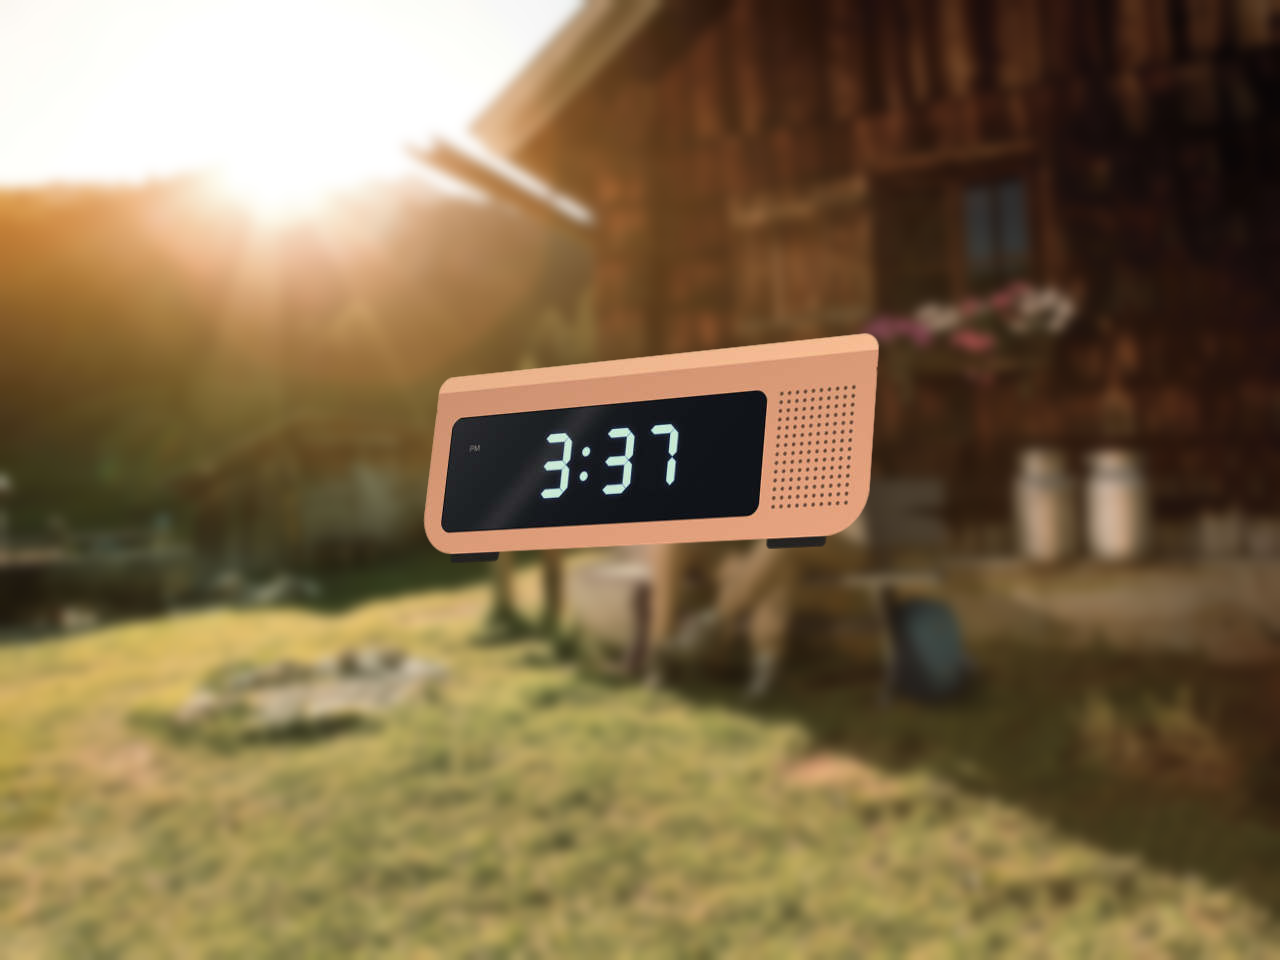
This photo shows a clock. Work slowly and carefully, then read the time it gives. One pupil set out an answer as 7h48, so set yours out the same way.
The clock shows 3h37
